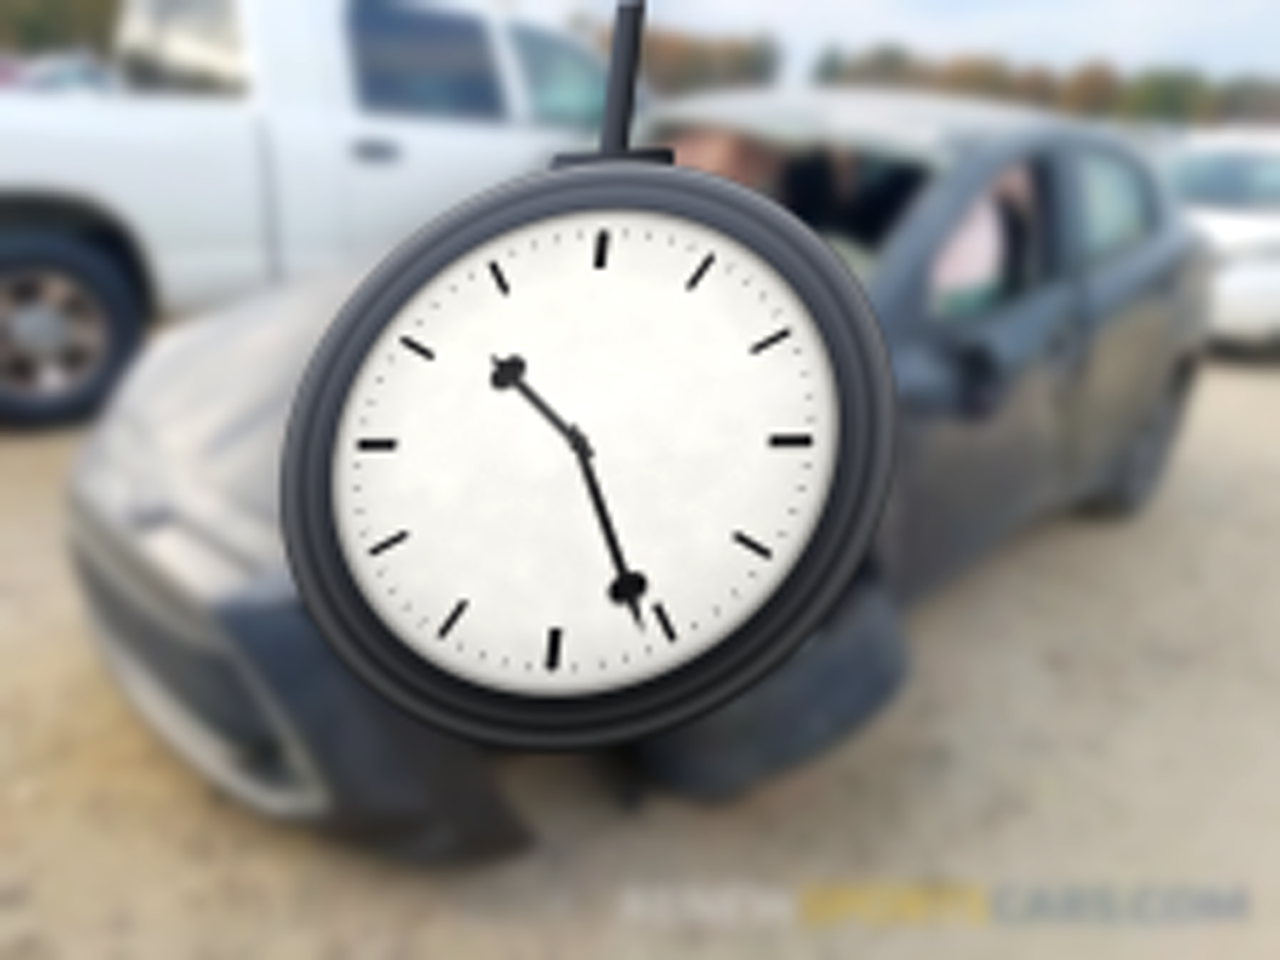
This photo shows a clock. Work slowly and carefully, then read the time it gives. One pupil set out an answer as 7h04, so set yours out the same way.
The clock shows 10h26
